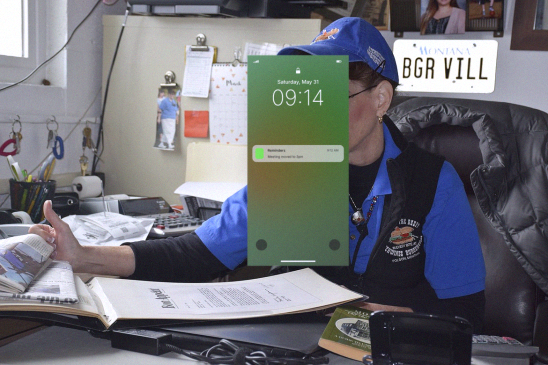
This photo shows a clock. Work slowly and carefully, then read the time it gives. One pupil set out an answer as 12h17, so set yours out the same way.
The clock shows 9h14
